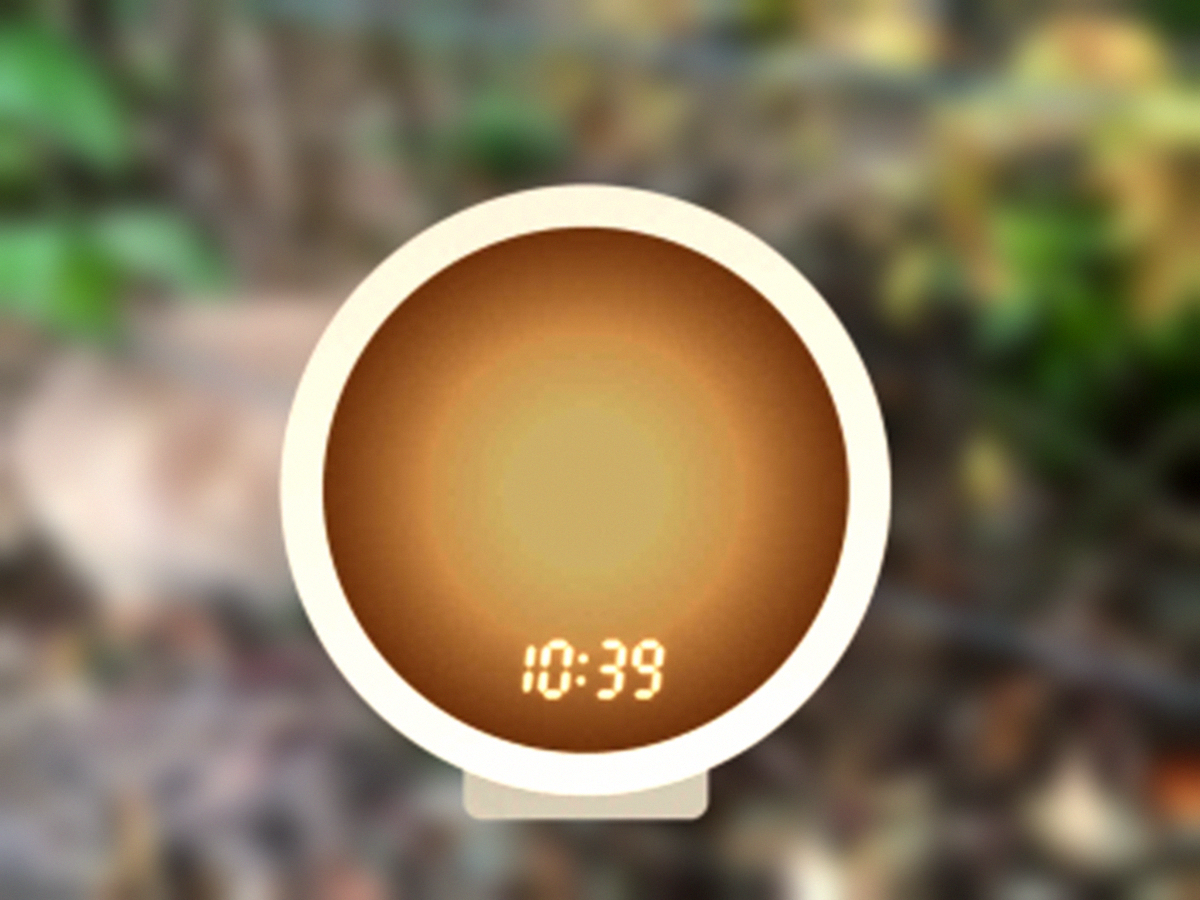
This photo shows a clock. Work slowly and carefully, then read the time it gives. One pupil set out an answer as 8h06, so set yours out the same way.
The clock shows 10h39
